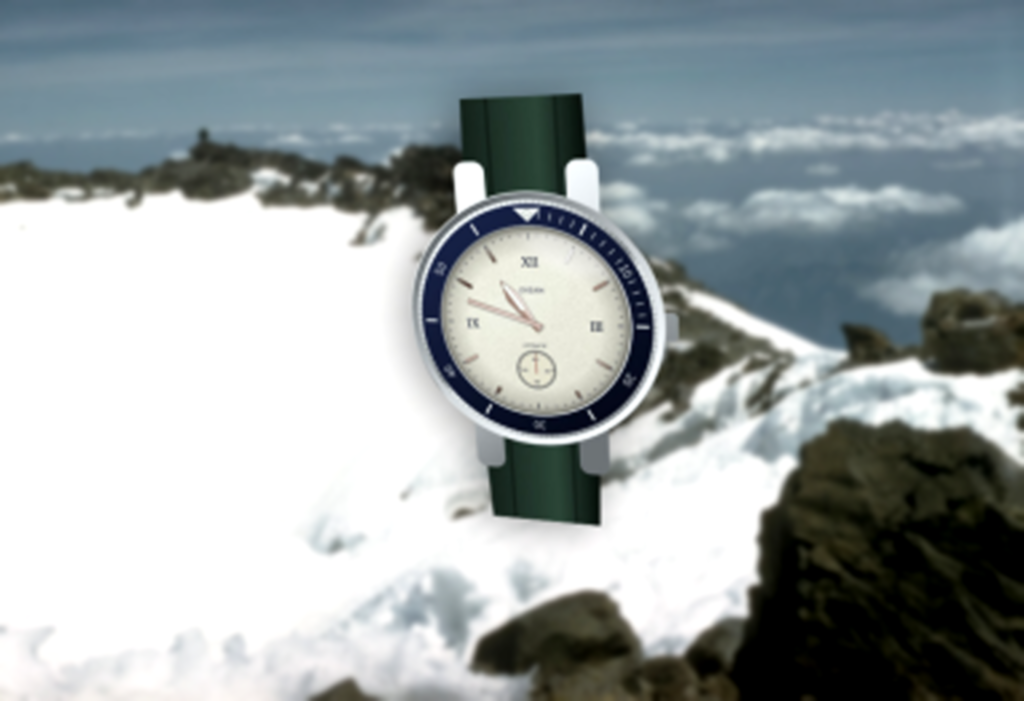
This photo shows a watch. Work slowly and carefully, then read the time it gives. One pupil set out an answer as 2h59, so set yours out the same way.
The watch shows 10h48
